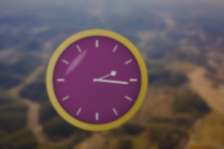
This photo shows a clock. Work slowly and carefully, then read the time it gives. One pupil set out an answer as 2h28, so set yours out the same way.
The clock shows 2h16
